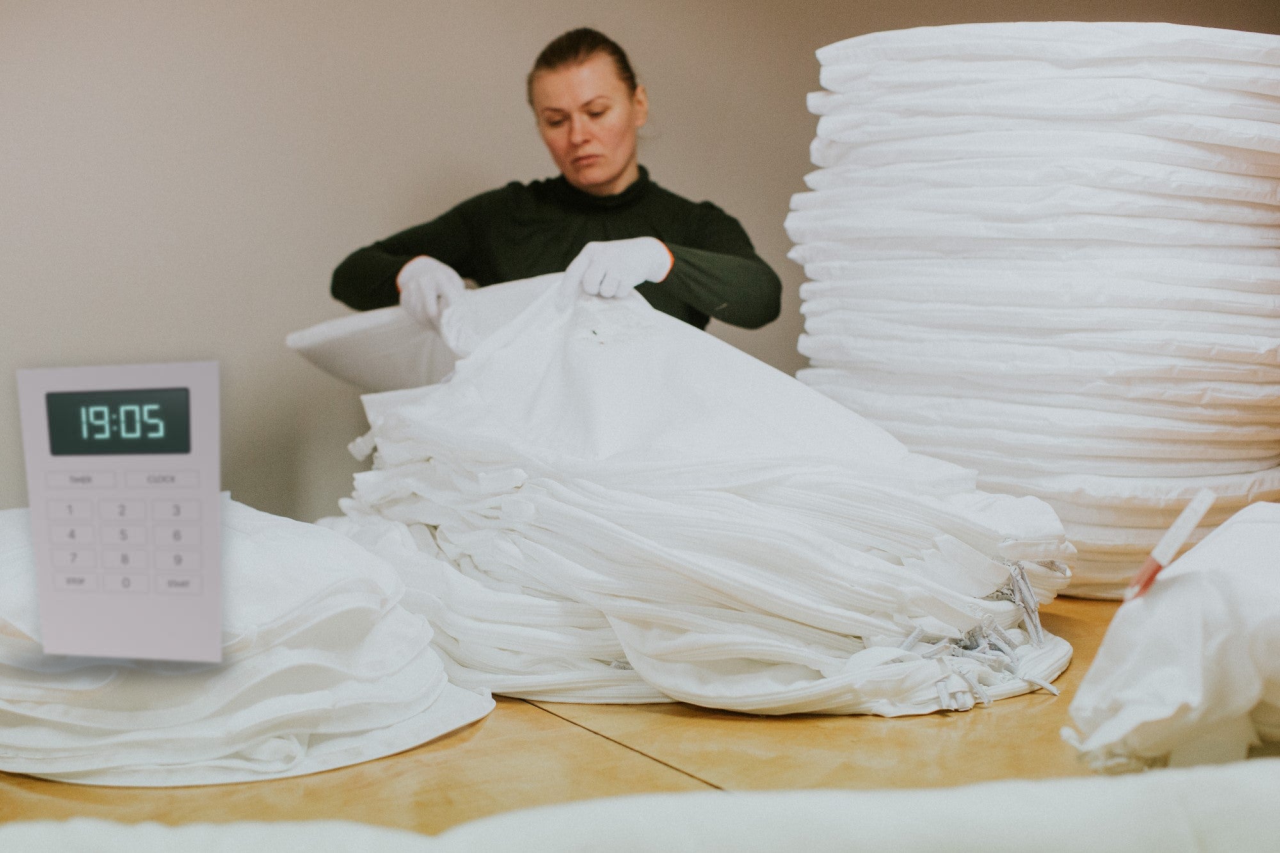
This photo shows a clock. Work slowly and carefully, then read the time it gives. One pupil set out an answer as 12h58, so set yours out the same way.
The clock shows 19h05
